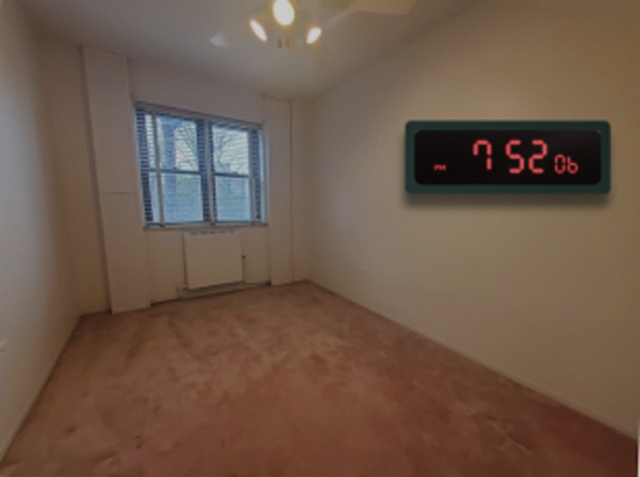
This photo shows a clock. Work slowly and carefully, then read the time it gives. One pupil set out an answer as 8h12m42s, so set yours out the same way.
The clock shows 7h52m06s
